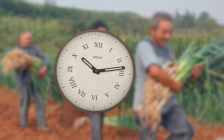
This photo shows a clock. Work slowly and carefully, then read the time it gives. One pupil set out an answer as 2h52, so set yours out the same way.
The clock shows 10h13
